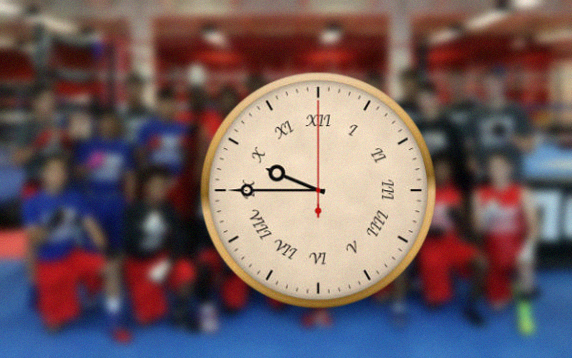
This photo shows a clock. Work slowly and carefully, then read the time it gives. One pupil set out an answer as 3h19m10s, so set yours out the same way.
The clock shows 9h45m00s
